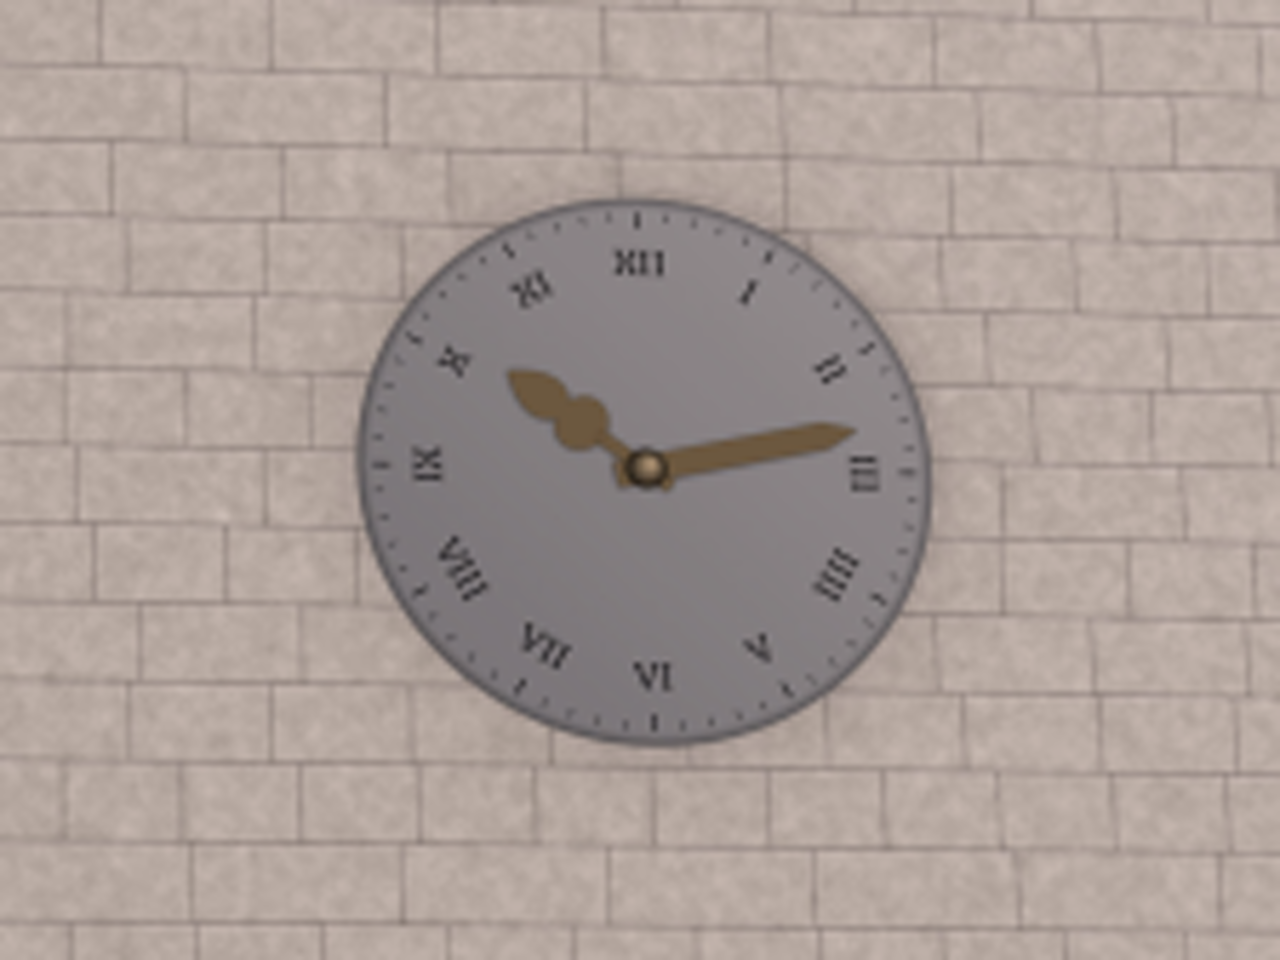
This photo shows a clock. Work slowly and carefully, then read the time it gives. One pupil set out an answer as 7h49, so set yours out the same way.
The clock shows 10h13
